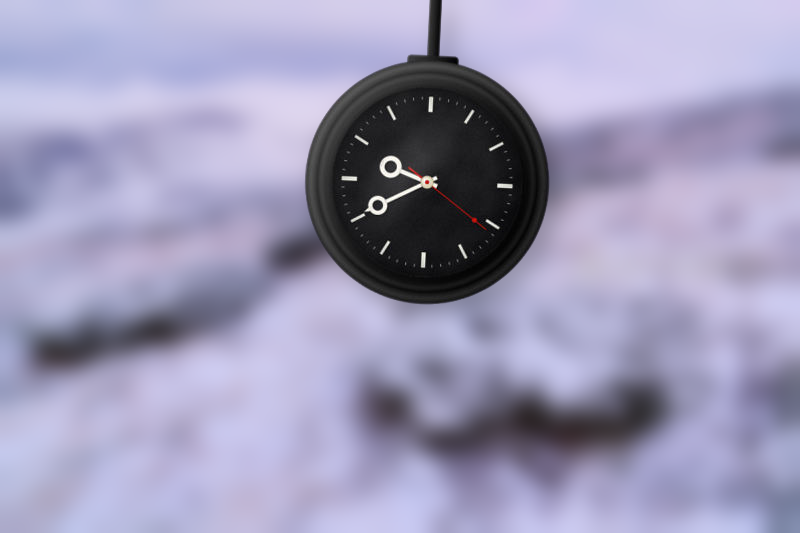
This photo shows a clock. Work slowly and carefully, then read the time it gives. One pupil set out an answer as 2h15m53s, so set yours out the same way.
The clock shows 9h40m21s
